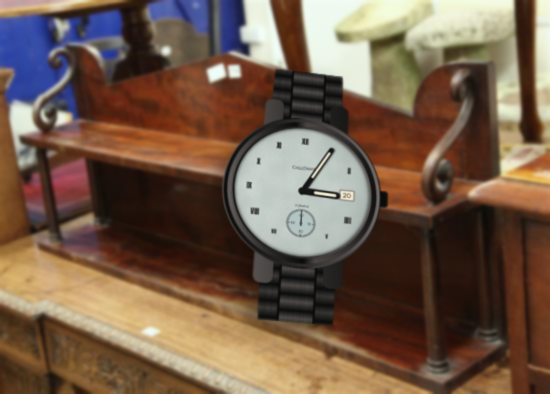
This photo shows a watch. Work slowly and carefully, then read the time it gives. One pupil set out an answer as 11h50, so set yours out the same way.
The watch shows 3h05
